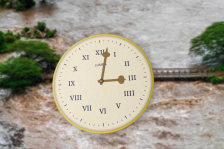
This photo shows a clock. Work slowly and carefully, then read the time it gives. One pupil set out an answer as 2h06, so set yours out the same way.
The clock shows 3h02
